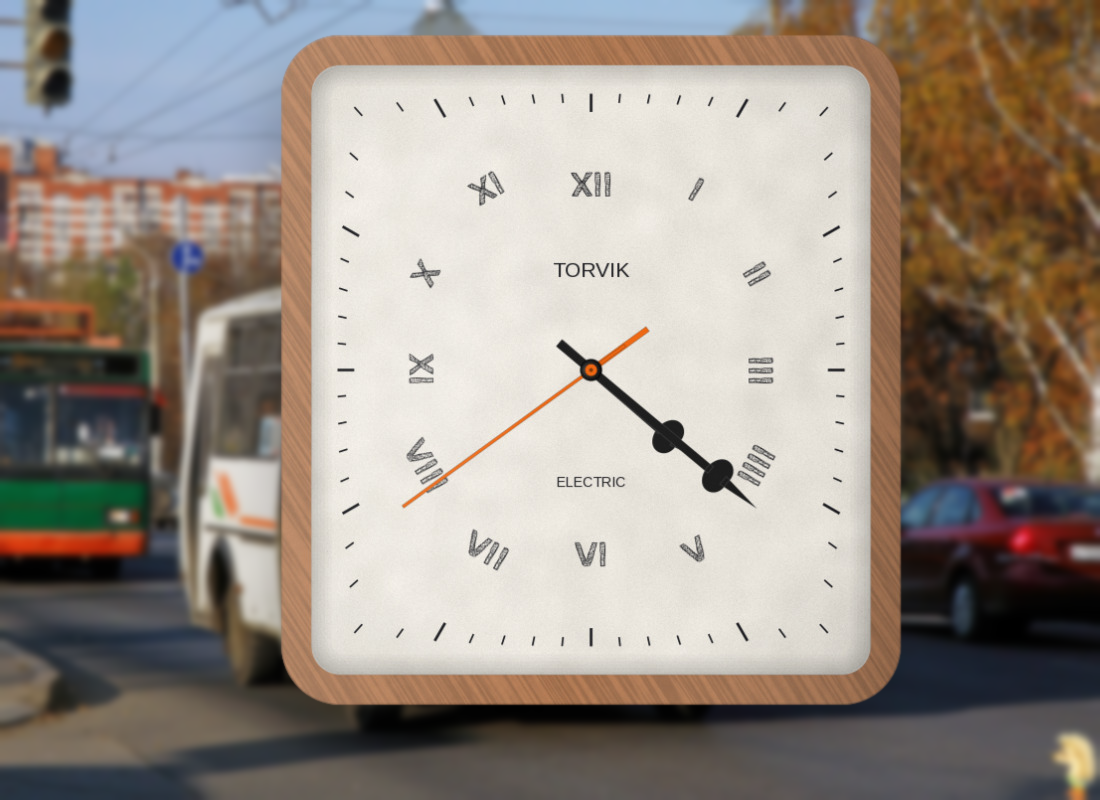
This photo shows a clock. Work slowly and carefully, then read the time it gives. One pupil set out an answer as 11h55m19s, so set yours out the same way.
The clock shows 4h21m39s
